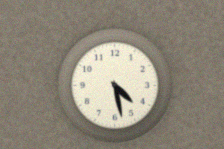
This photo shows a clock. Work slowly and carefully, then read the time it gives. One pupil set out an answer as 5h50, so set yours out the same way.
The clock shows 4h28
